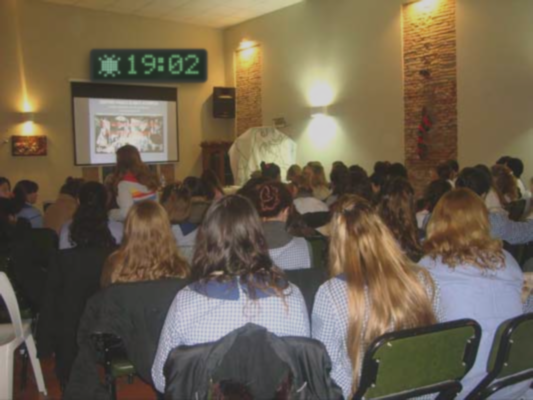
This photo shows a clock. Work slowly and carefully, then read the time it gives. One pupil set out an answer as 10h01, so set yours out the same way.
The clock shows 19h02
